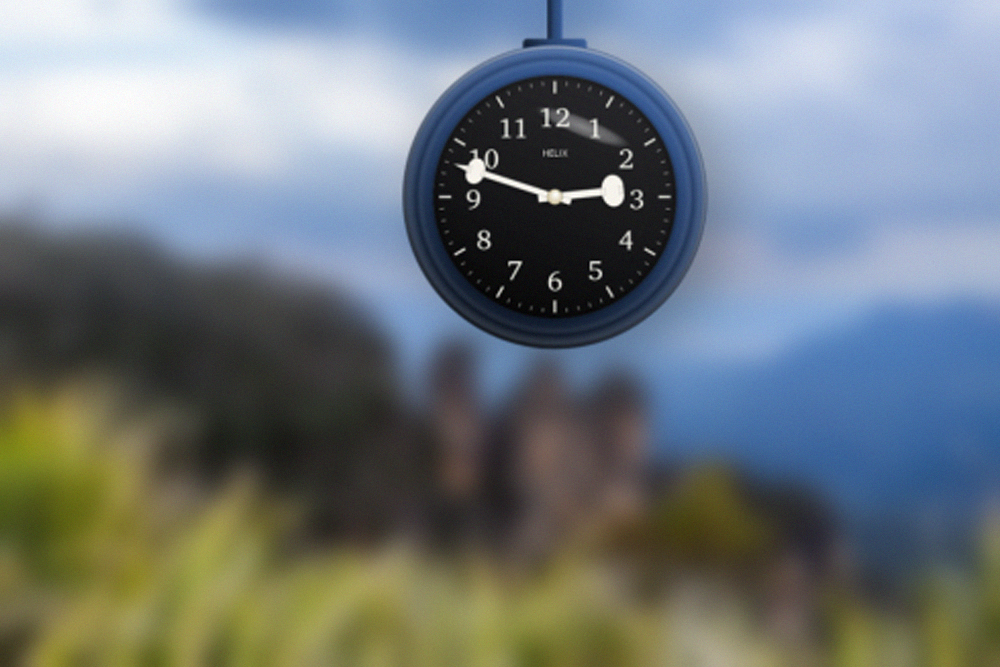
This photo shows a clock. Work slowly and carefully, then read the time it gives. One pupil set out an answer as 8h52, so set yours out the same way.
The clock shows 2h48
